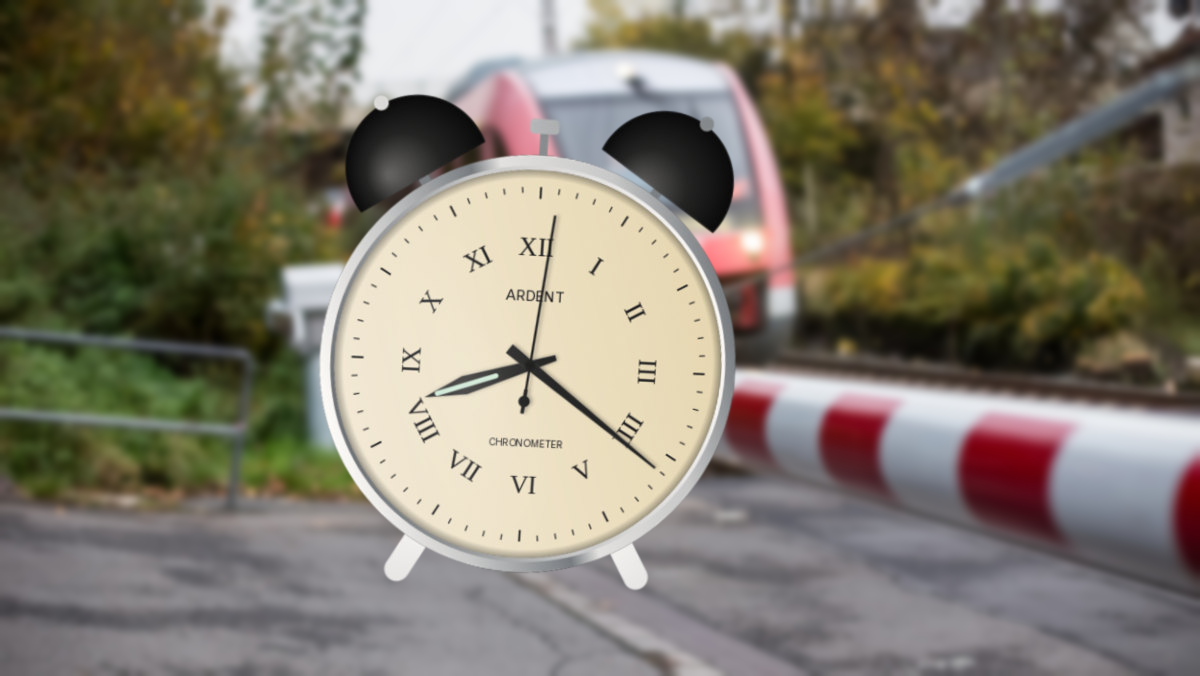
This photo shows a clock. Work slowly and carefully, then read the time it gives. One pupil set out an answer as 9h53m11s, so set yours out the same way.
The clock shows 8h21m01s
